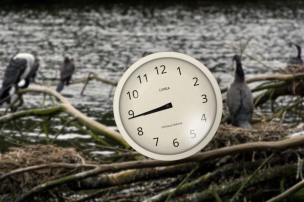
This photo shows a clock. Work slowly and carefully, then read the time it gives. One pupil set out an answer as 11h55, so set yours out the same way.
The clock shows 8h44
